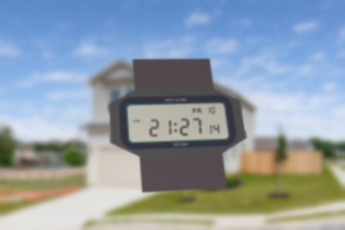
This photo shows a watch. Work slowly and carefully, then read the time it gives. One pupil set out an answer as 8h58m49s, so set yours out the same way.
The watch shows 21h27m14s
